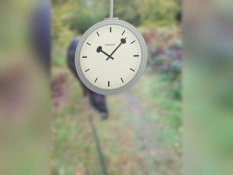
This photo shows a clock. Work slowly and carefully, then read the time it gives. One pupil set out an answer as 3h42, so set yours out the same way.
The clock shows 10h07
